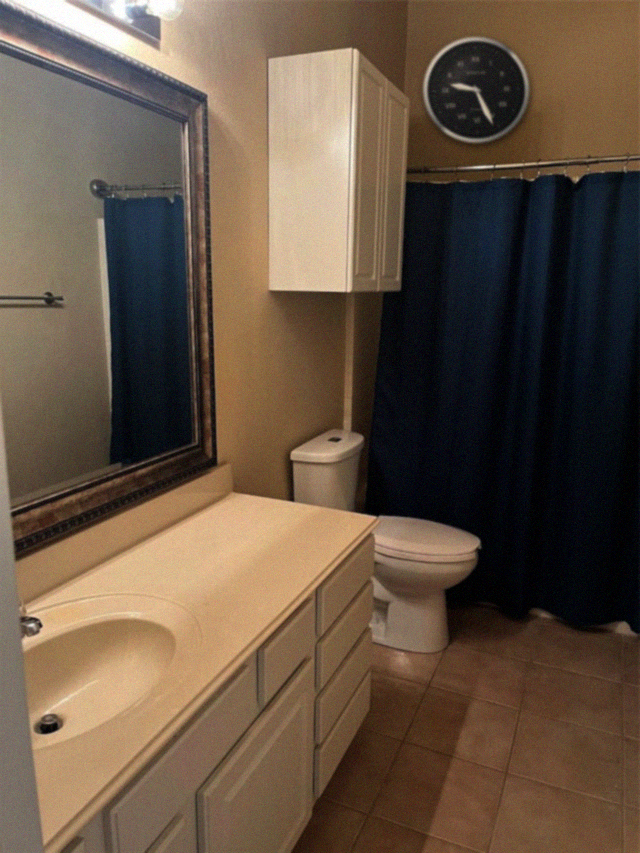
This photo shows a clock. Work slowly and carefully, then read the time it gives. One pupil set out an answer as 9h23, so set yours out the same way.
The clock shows 9h26
